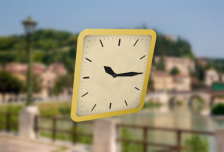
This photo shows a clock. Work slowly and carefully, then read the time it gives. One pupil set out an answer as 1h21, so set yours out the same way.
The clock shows 10h15
